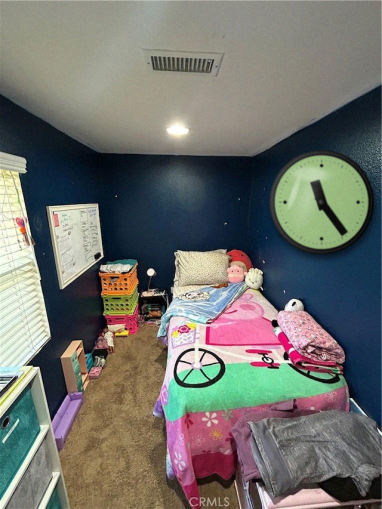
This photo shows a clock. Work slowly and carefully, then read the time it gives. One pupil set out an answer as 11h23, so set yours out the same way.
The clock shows 11h24
